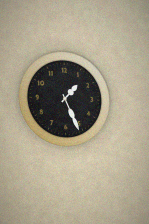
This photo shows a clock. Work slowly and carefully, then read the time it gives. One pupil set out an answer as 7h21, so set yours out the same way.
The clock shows 1h26
